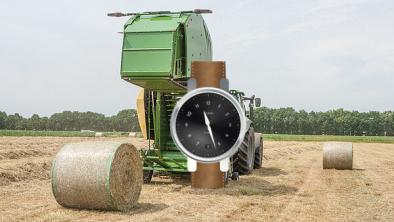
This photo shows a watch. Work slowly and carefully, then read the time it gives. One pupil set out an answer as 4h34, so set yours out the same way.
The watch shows 11h27
